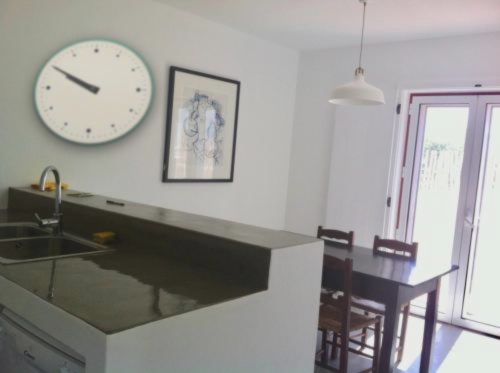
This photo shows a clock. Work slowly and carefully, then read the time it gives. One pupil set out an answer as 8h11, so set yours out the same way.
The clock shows 9h50
